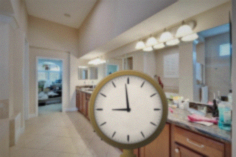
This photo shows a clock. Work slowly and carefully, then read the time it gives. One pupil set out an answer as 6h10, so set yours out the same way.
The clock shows 8h59
